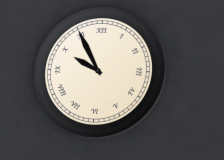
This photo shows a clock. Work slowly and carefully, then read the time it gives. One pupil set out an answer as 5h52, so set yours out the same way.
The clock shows 9h55
